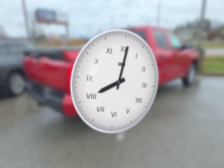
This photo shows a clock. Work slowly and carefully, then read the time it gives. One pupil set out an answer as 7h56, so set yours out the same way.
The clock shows 8h01
